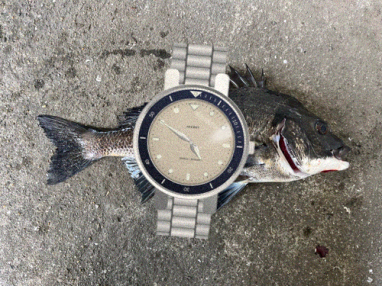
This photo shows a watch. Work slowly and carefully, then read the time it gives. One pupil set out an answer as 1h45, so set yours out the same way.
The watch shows 4h50
